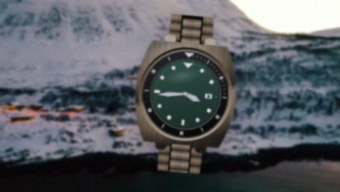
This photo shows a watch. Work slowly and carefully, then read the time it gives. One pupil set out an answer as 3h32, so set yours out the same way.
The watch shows 3h44
